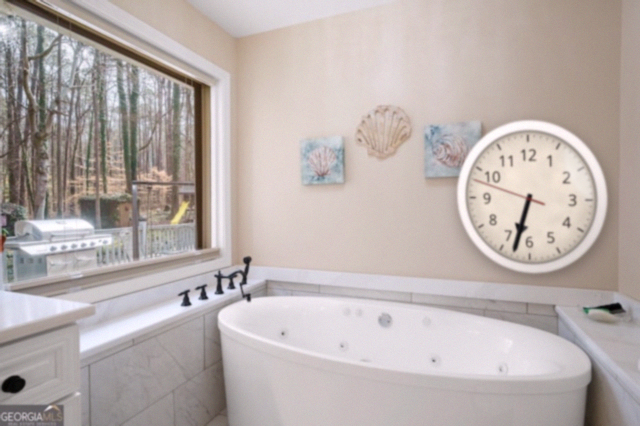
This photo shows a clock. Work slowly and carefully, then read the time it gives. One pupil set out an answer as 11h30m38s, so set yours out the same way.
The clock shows 6h32m48s
